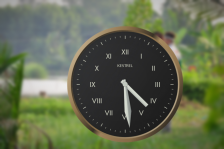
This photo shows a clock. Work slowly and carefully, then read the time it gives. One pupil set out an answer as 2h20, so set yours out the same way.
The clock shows 4h29
